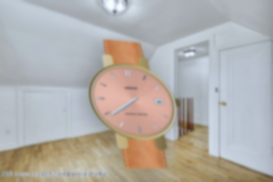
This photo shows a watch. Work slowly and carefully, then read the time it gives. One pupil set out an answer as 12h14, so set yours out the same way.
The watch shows 7h39
